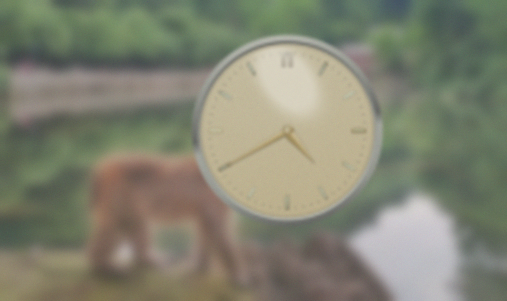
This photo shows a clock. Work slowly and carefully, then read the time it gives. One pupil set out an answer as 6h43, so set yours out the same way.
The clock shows 4h40
